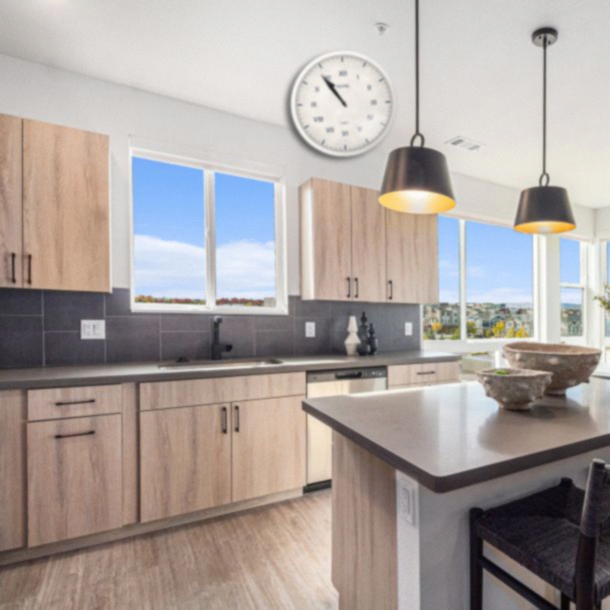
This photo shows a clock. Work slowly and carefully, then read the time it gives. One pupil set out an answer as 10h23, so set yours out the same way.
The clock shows 10h54
